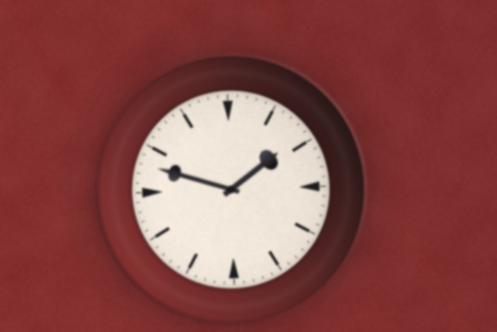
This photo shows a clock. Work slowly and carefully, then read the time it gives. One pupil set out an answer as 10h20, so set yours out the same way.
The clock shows 1h48
